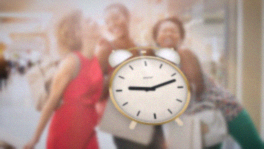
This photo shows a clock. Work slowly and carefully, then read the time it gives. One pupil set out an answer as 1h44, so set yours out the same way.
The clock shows 9h12
